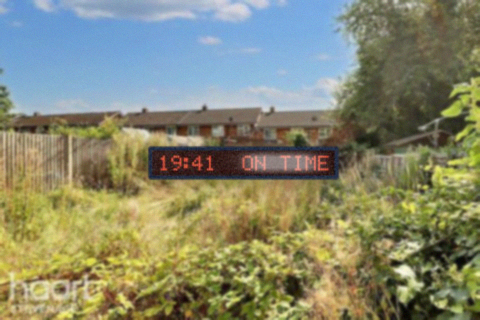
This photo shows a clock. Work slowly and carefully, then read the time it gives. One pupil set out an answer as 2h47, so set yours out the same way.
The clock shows 19h41
